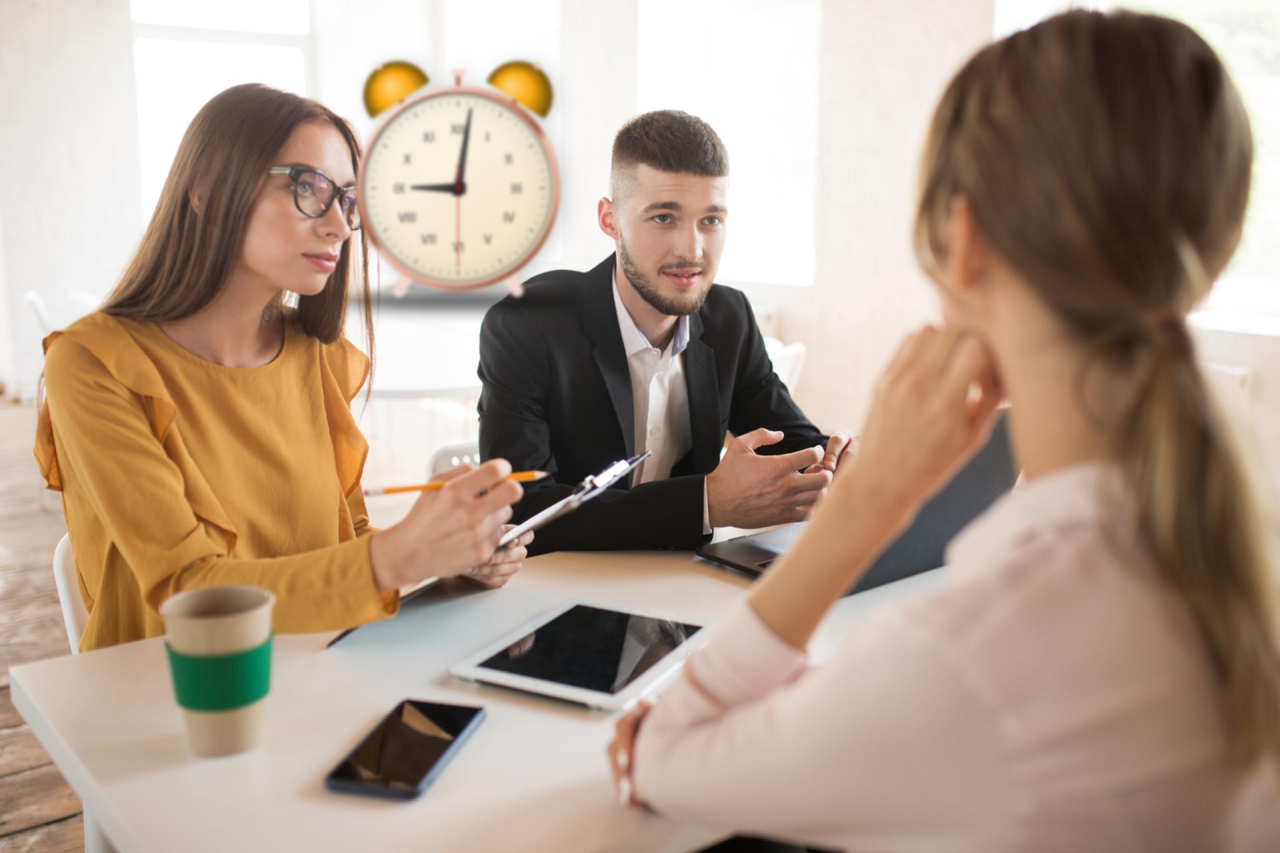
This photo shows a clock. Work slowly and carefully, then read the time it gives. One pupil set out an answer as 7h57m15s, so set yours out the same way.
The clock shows 9h01m30s
